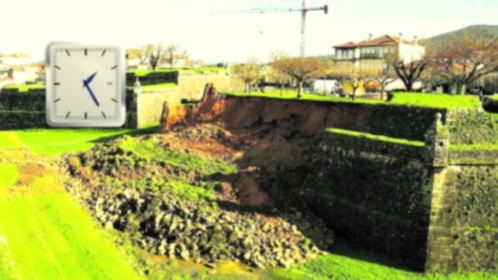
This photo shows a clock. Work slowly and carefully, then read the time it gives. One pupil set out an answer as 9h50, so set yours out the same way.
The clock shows 1h25
